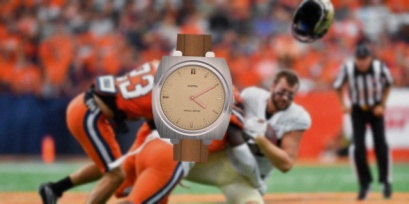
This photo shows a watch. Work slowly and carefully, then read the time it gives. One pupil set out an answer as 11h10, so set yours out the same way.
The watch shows 4h10
